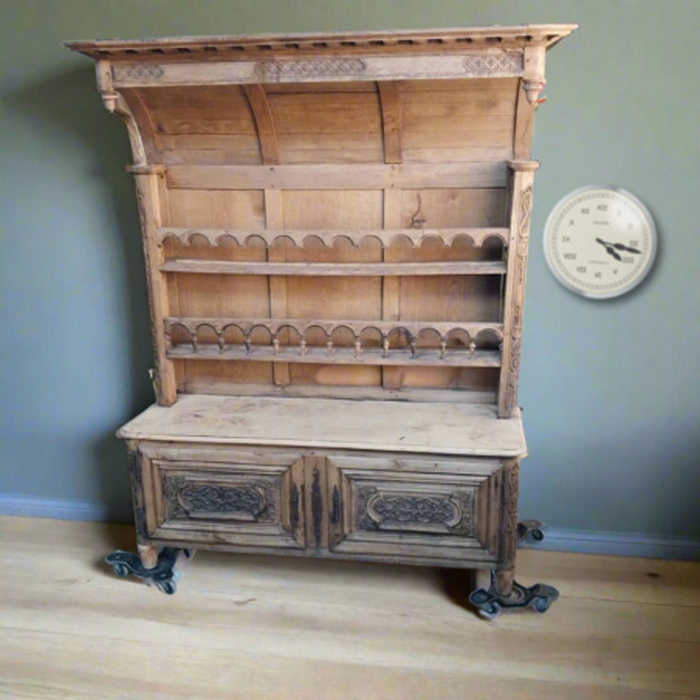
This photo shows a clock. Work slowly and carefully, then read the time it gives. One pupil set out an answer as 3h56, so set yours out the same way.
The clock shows 4h17
